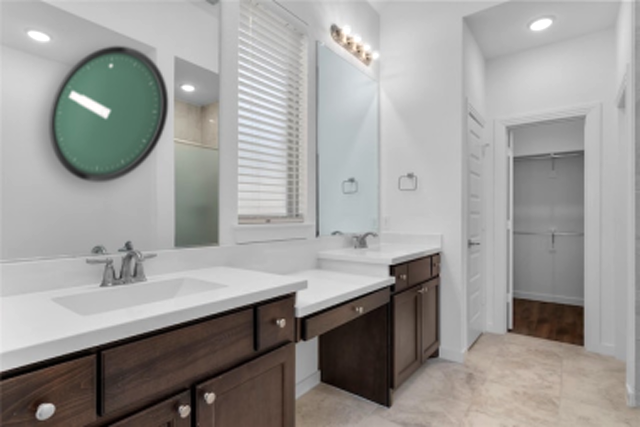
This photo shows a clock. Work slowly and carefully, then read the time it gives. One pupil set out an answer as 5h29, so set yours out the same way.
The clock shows 9h49
